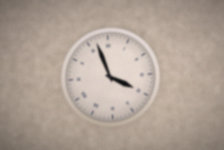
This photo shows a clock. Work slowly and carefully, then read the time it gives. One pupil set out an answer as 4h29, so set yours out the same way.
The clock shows 3h57
